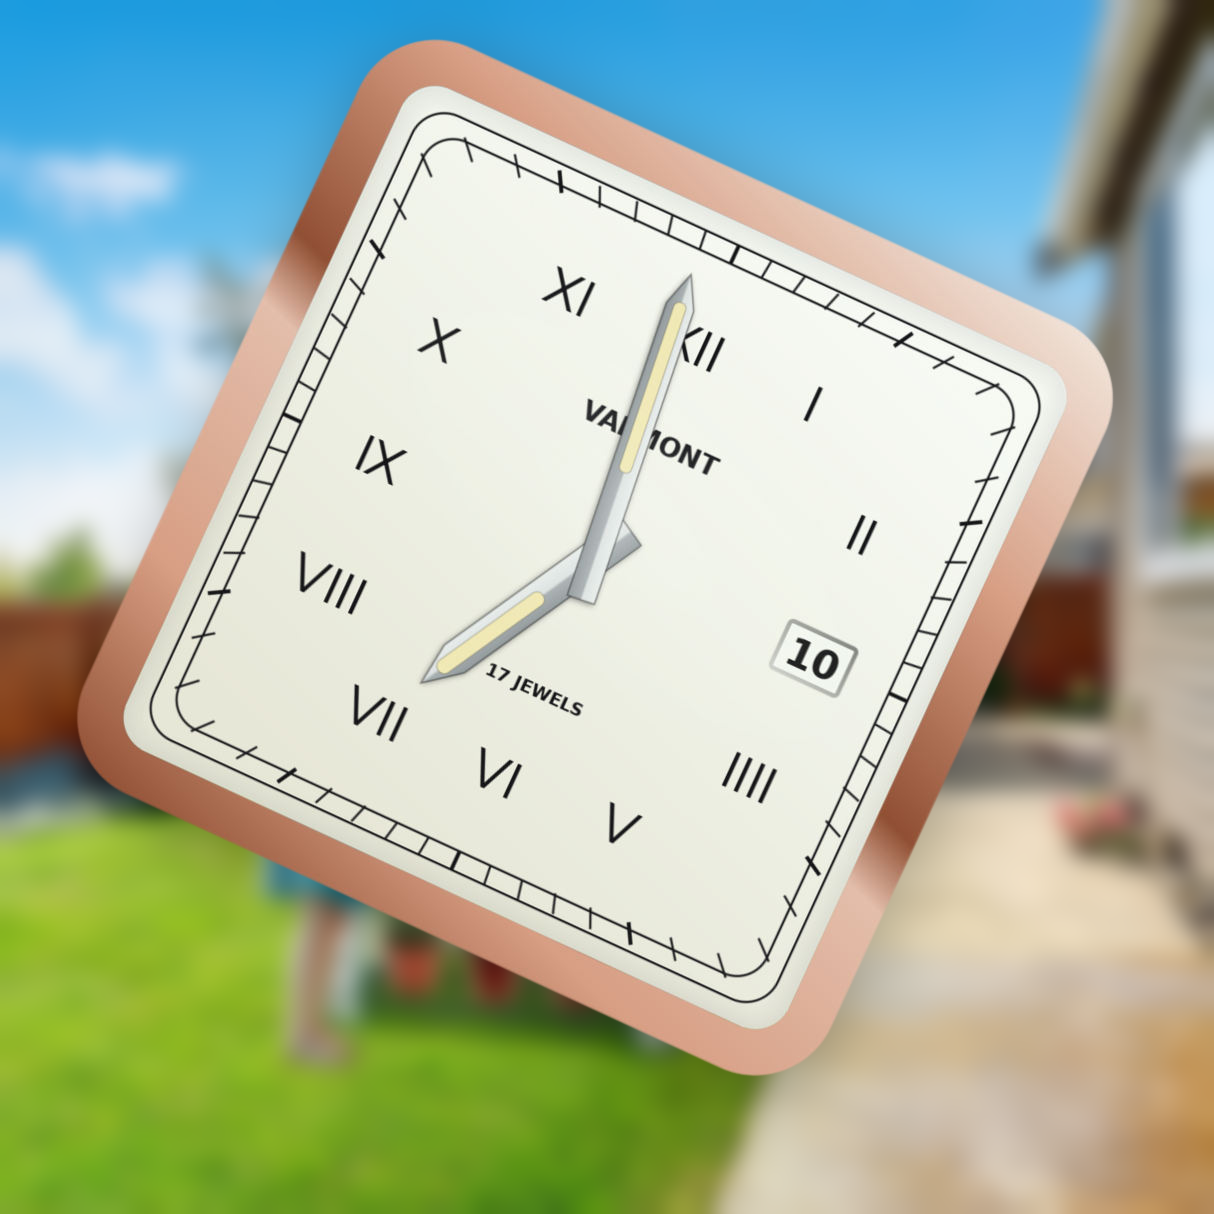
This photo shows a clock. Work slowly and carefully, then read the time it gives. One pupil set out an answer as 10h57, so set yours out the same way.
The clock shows 6h59
